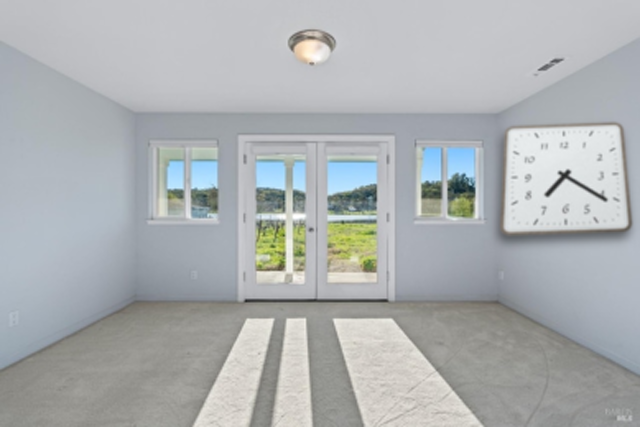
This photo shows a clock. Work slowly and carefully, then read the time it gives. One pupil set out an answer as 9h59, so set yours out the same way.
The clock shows 7h21
